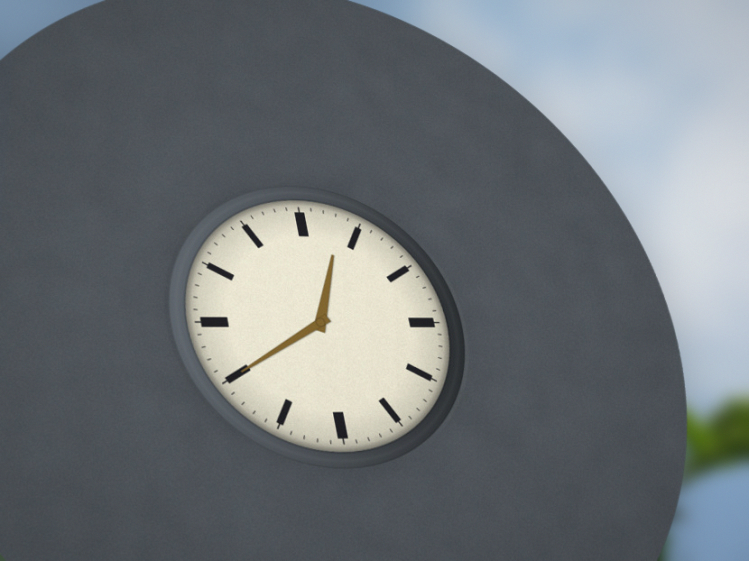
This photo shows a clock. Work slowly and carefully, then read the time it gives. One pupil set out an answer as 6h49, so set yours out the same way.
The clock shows 12h40
